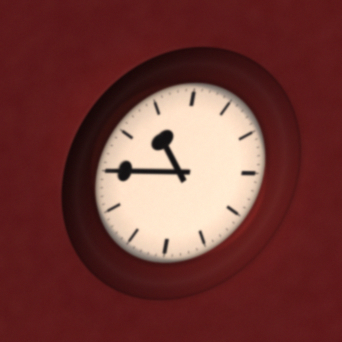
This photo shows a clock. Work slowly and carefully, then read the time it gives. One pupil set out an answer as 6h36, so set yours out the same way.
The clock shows 10h45
